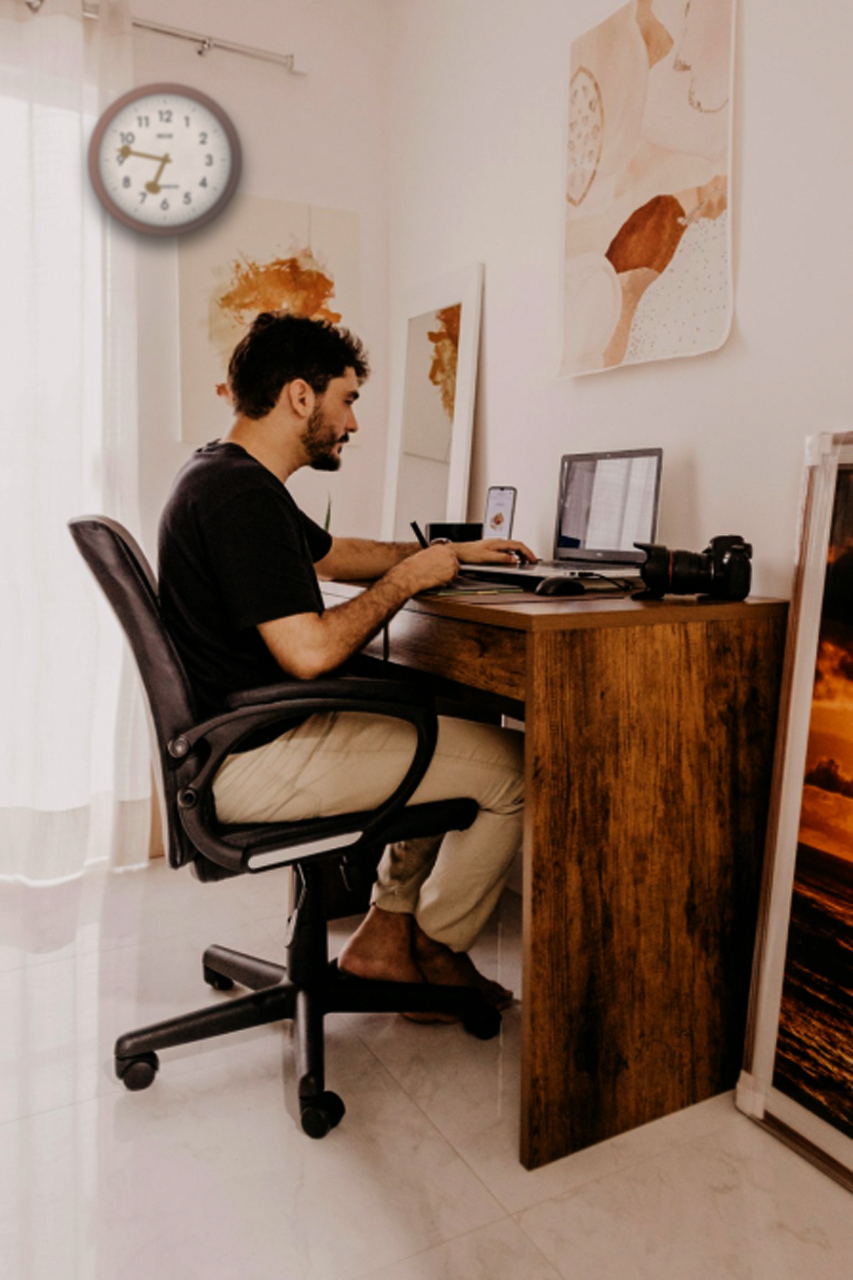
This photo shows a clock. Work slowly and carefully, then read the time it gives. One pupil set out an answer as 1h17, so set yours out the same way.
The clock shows 6h47
